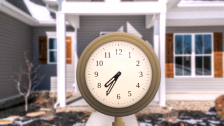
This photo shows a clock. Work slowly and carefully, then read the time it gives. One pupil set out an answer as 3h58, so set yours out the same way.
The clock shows 7h35
